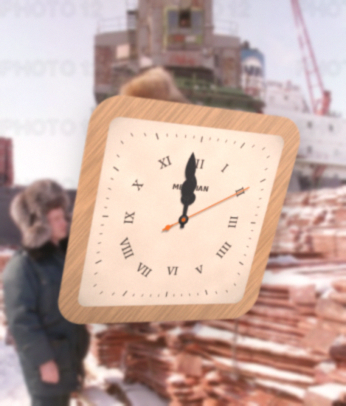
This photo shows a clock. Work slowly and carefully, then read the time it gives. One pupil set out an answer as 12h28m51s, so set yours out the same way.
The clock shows 11h59m10s
